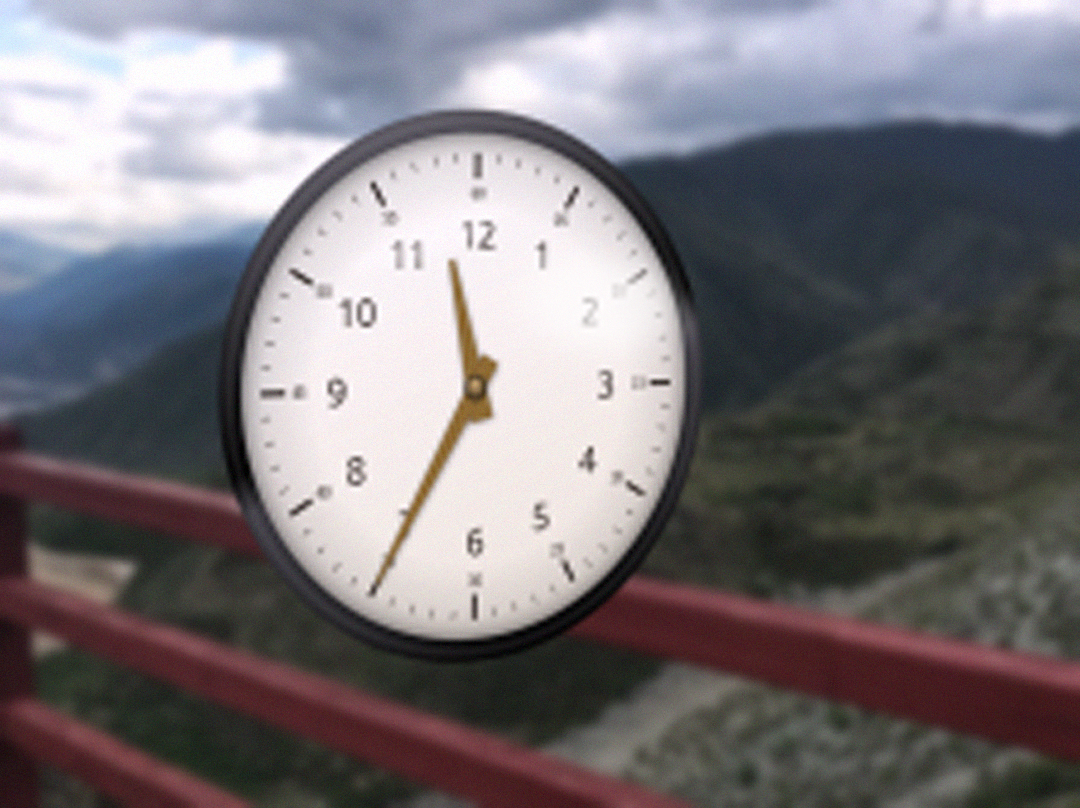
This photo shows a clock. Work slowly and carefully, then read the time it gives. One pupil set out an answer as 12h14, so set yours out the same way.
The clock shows 11h35
